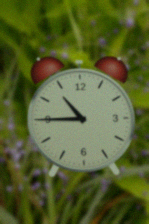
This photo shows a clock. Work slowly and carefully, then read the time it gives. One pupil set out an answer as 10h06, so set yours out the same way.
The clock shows 10h45
